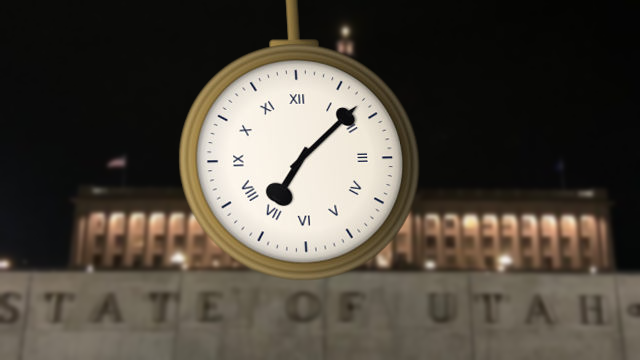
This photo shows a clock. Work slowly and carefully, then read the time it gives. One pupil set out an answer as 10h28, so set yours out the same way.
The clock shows 7h08
